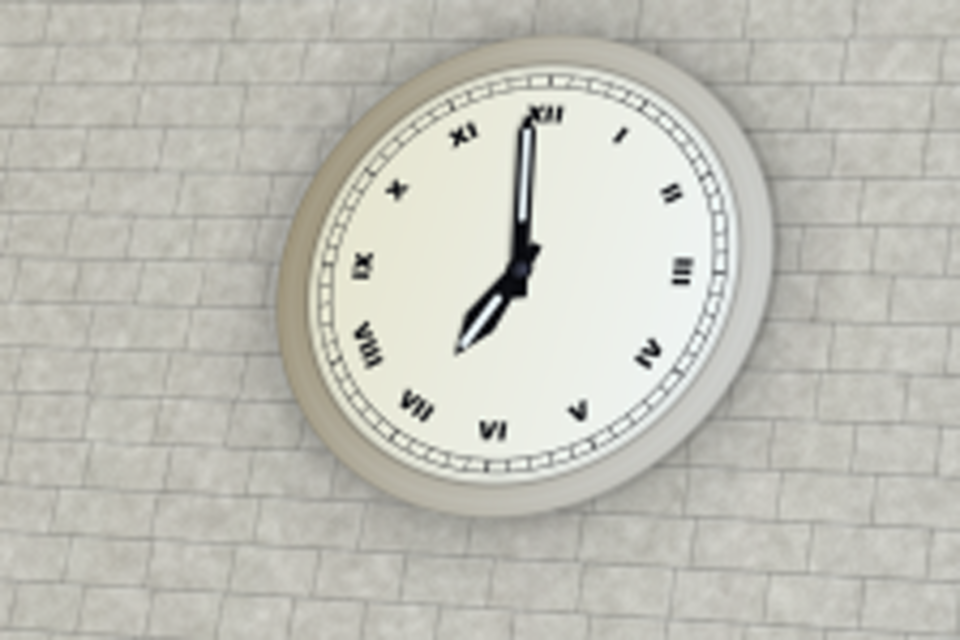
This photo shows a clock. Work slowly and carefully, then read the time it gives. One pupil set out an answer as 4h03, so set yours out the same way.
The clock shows 6h59
